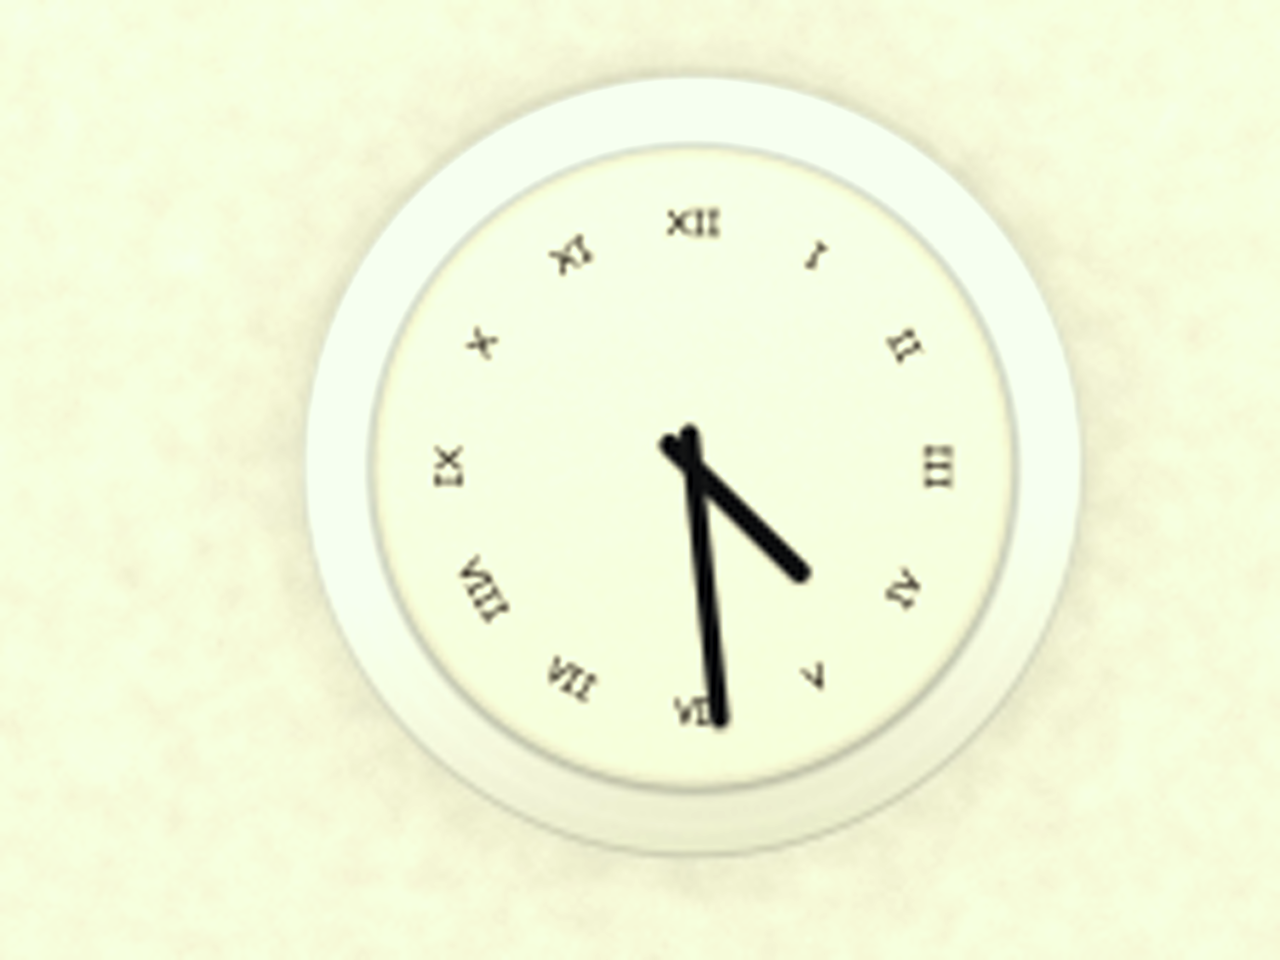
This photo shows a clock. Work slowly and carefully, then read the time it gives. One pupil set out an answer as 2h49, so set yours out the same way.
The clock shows 4h29
